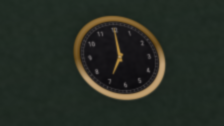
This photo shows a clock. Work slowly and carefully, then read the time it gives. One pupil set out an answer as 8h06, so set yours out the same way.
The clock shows 7h00
